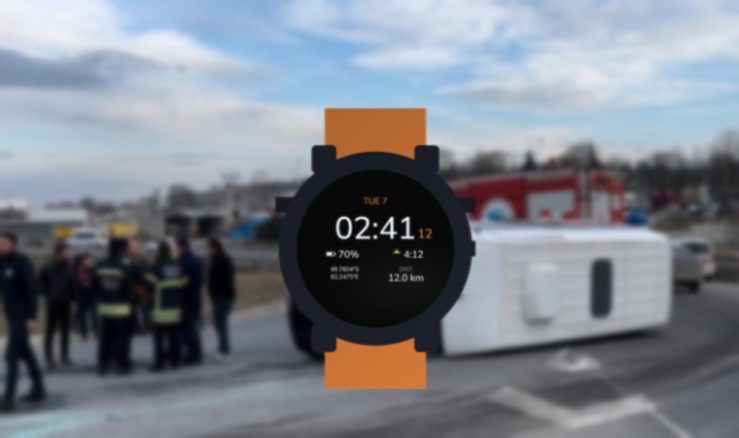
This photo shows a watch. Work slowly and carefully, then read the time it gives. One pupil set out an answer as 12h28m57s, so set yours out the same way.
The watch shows 2h41m12s
